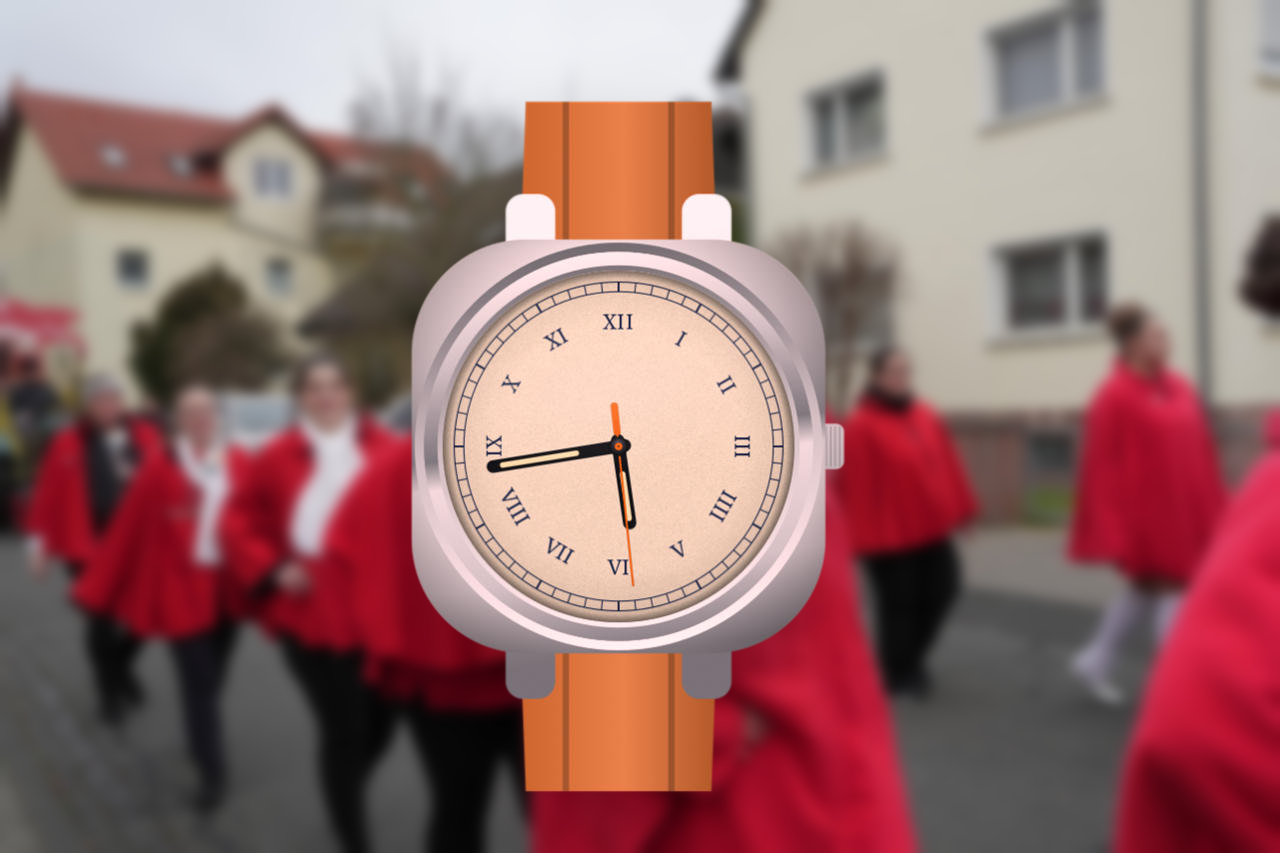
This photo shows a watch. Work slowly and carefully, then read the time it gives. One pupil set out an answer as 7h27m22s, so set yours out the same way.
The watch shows 5h43m29s
